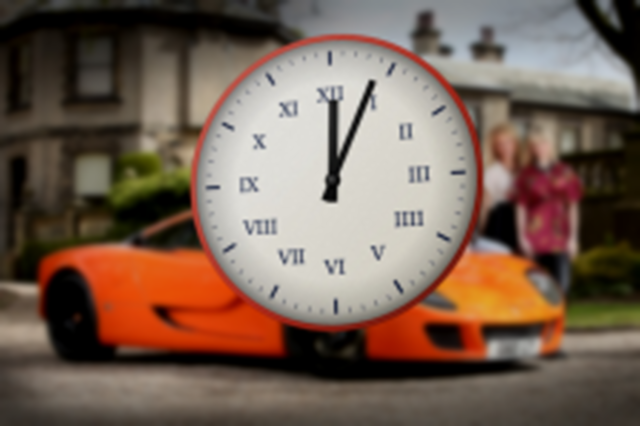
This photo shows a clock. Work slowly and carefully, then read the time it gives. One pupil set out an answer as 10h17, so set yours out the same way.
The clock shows 12h04
